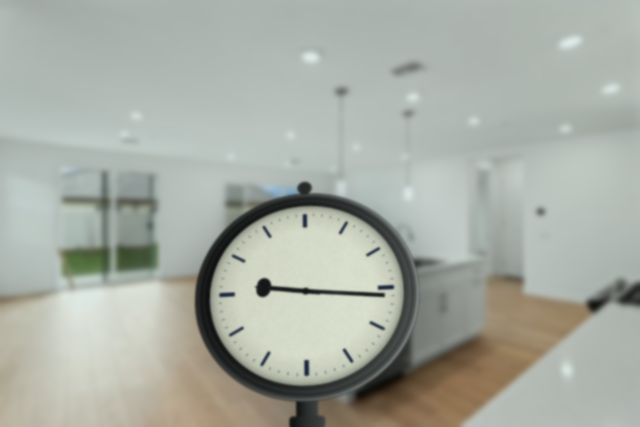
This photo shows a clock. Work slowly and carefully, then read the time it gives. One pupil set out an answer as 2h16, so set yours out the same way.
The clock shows 9h16
